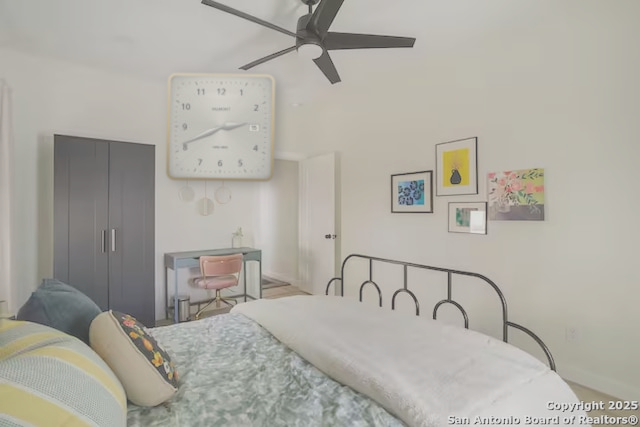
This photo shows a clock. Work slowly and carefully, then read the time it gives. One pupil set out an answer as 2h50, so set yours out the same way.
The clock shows 2h41
